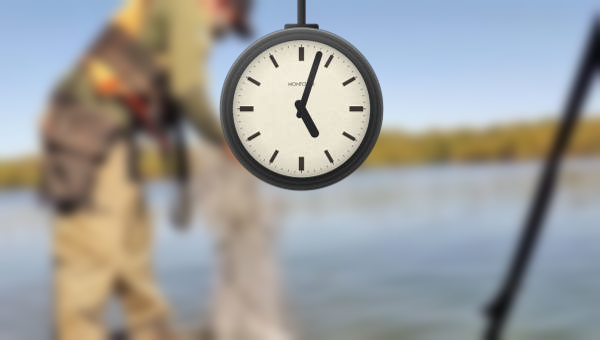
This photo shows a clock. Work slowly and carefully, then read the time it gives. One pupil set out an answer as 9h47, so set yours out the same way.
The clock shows 5h03
